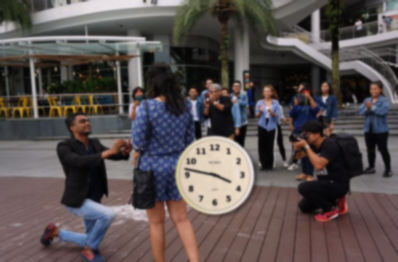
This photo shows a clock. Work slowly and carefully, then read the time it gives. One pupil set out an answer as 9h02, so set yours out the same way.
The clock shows 3h47
